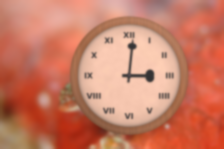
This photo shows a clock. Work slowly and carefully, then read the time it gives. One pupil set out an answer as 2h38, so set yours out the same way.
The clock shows 3h01
